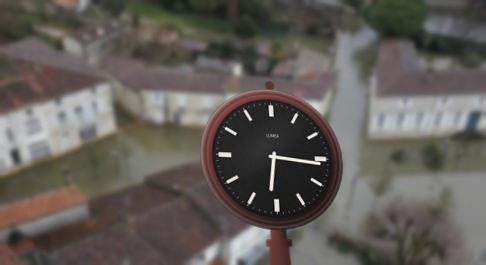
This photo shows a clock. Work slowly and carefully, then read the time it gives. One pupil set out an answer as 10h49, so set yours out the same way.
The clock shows 6h16
